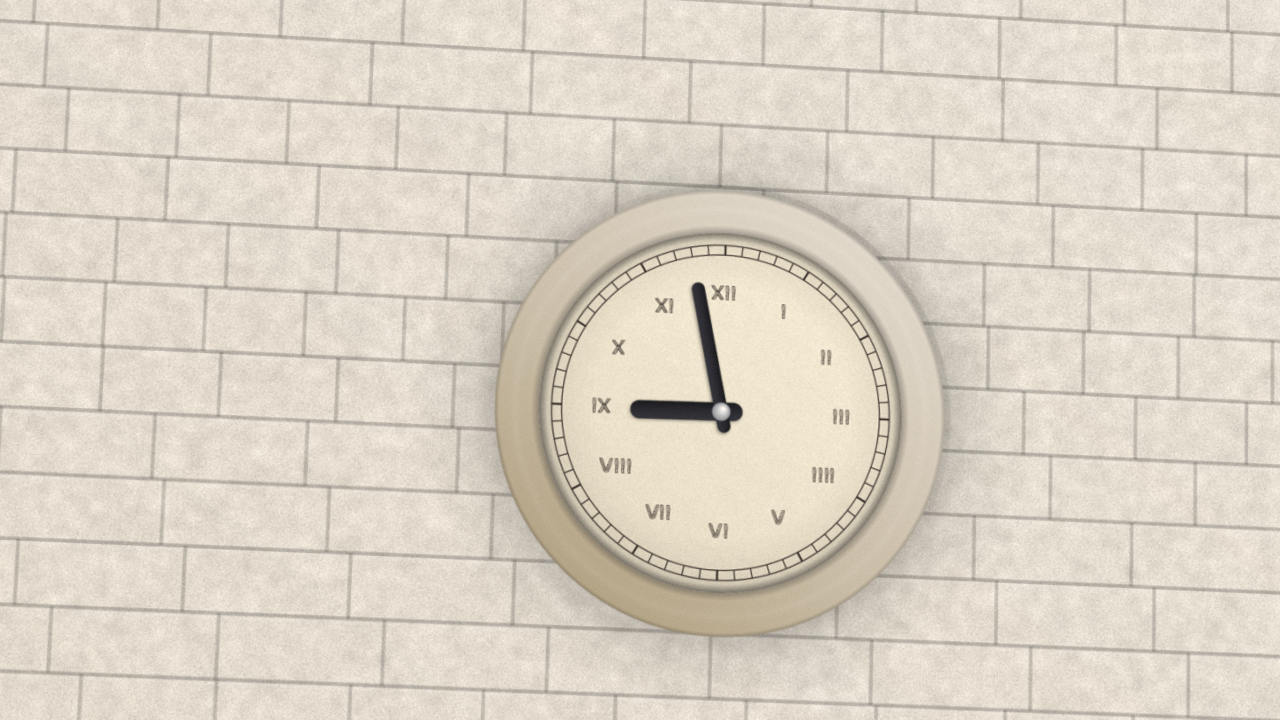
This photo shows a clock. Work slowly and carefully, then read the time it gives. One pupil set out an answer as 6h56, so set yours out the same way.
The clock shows 8h58
